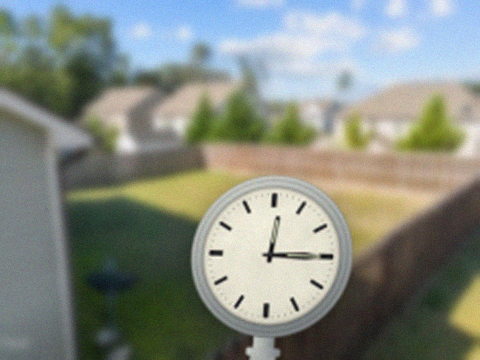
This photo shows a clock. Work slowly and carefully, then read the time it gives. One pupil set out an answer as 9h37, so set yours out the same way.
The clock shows 12h15
